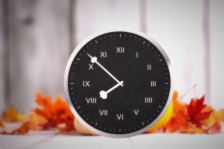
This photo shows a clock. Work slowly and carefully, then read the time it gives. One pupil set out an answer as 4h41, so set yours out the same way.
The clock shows 7h52
